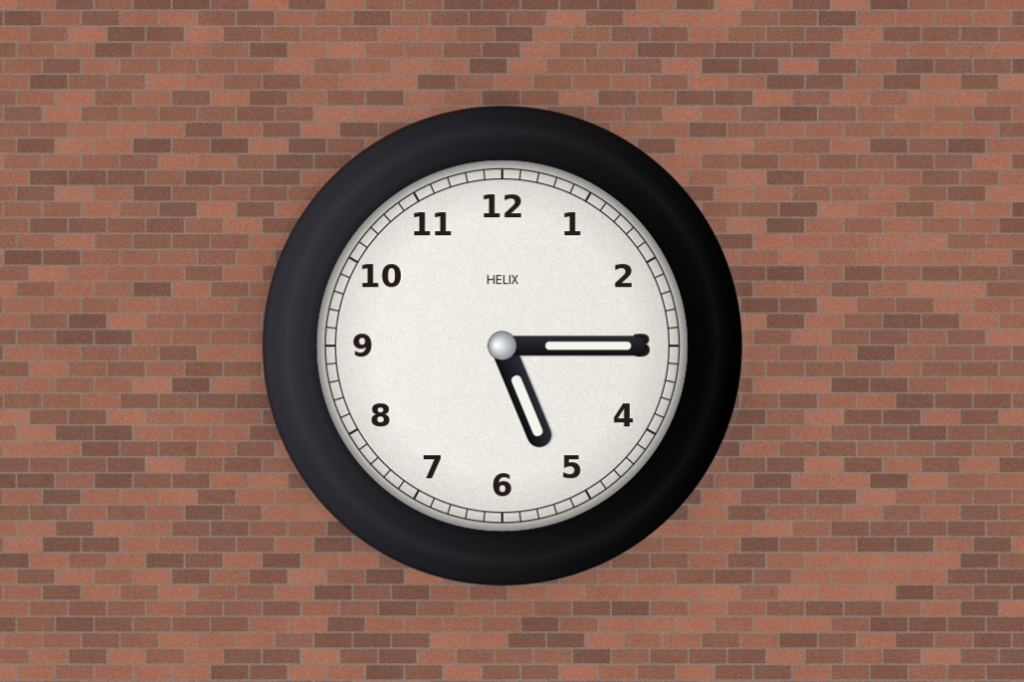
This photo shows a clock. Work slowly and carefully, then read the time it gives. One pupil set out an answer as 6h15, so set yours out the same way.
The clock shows 5h15
